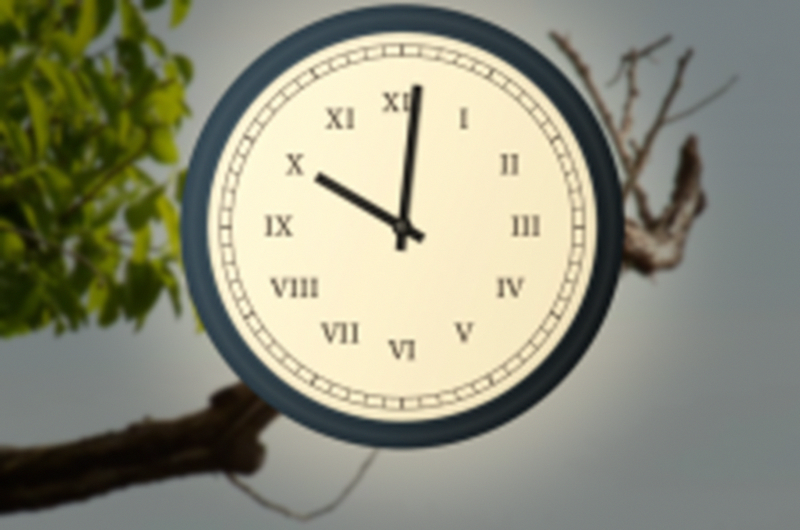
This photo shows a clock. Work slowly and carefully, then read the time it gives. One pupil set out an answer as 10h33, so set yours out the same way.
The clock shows 10h01
